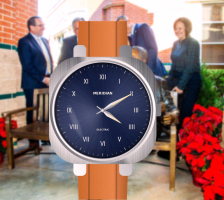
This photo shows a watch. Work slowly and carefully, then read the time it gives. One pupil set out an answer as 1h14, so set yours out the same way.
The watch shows 4h10
